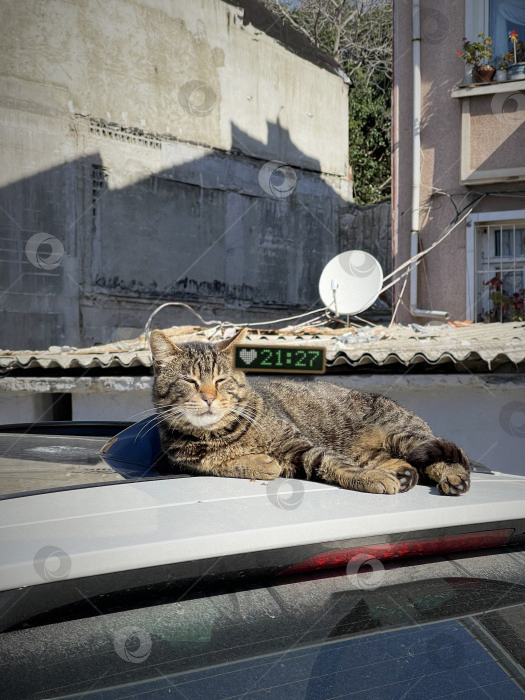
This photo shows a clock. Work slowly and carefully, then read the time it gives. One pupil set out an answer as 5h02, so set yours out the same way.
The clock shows 21h27
